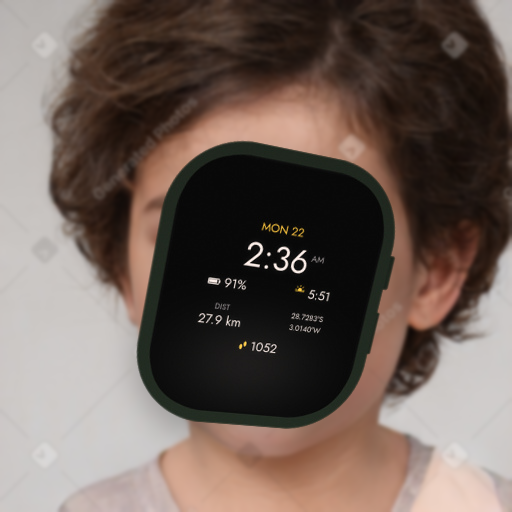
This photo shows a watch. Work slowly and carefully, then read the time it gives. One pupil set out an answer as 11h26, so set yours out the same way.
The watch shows 2h36
